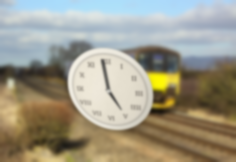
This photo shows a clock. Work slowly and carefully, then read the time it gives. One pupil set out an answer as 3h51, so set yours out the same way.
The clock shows 4h59
